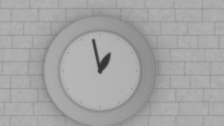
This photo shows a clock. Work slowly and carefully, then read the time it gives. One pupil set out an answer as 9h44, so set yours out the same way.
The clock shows 12h58
